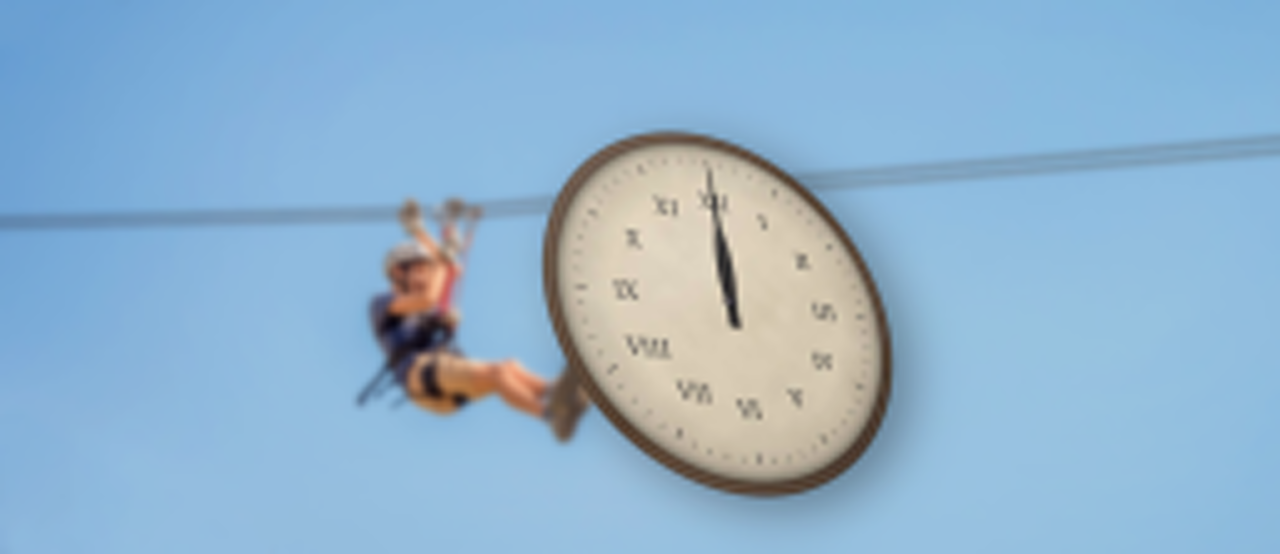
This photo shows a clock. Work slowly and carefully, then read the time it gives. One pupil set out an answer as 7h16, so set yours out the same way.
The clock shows 12h00
